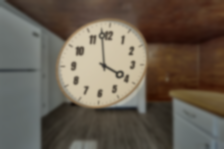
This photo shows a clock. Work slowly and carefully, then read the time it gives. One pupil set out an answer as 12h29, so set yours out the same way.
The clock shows 3h58
